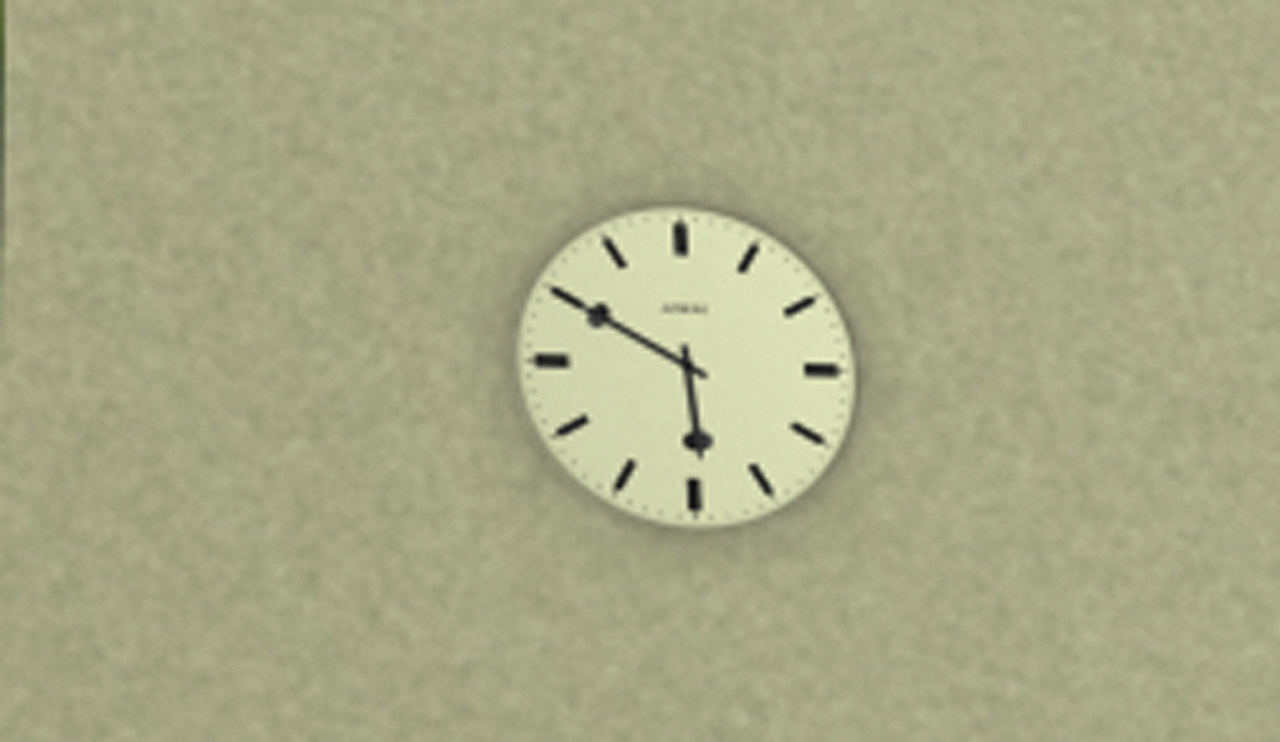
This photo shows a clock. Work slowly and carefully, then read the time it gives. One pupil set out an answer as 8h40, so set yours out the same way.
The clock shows 5h50
